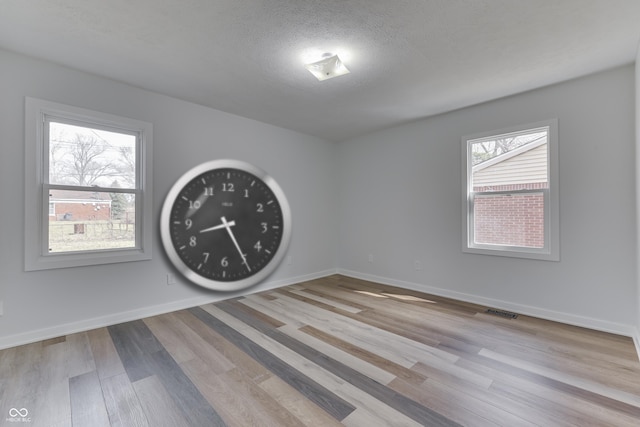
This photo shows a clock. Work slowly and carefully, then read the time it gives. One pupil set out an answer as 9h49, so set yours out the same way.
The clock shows 8h25
